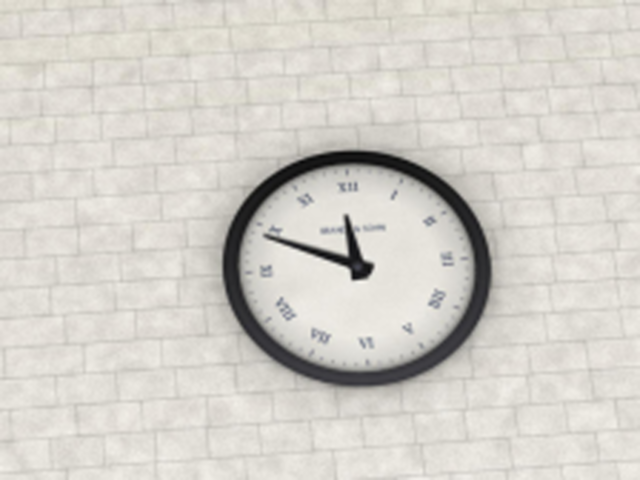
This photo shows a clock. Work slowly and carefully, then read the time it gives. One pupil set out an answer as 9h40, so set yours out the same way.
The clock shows 11h49
